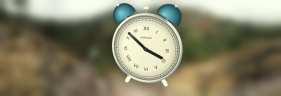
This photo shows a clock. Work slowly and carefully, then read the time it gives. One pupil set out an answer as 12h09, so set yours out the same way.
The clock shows 3h52
